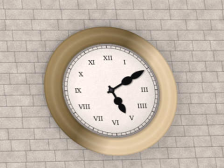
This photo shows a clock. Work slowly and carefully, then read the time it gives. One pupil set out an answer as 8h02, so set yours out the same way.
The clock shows 5h10
